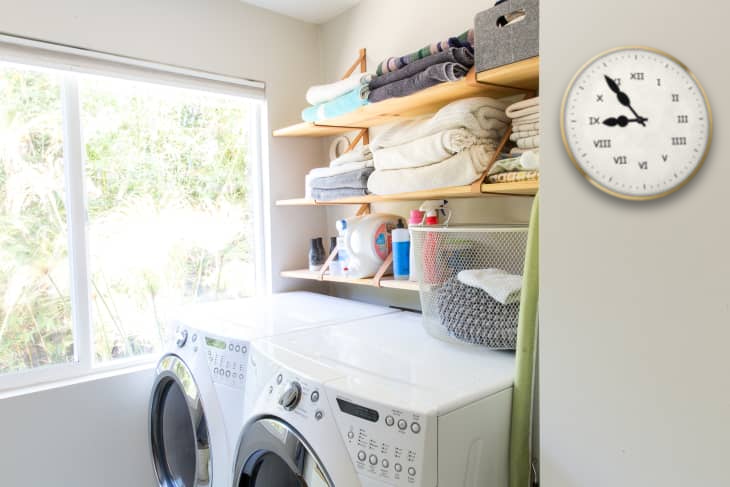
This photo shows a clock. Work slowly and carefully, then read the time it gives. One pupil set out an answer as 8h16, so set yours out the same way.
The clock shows 8h54
